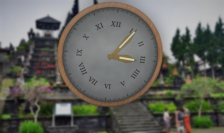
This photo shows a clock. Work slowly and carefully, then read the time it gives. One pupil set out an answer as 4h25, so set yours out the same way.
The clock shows 3h06
